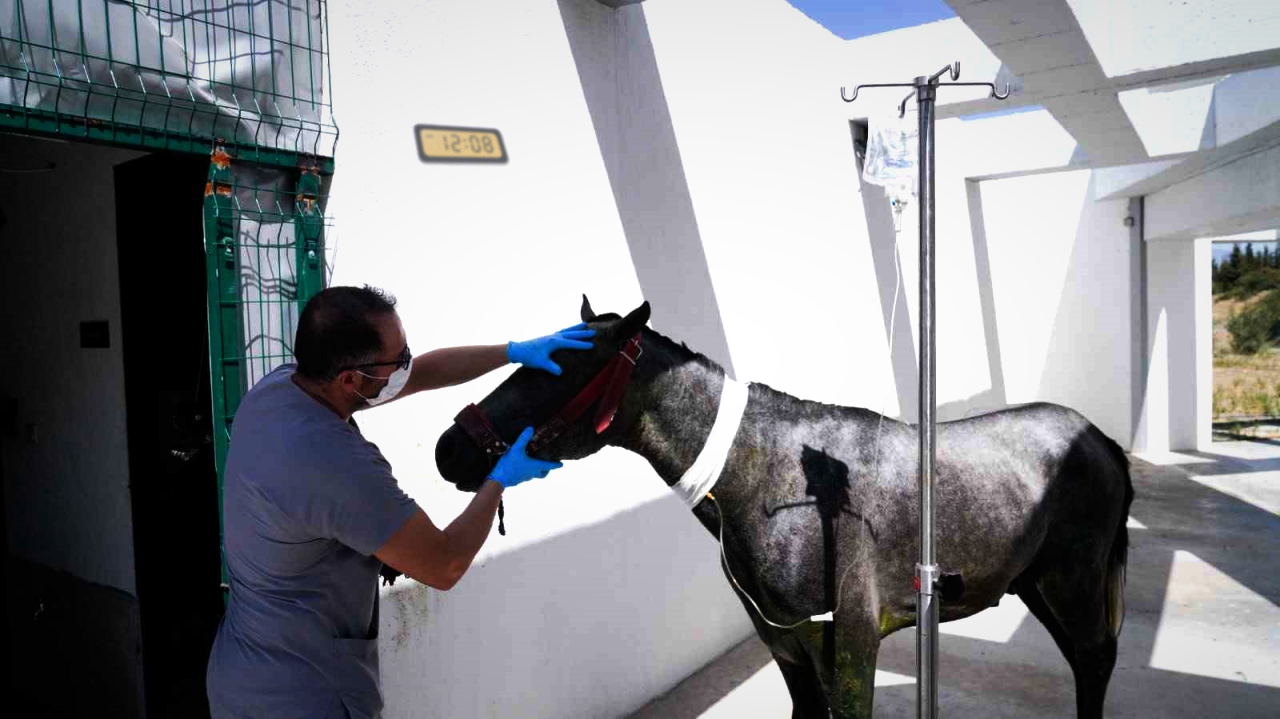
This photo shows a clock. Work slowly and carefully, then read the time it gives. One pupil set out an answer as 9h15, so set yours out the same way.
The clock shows 12h08
